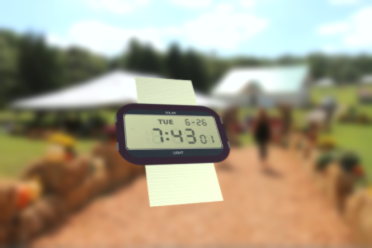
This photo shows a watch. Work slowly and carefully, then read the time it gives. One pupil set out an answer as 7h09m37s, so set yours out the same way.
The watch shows 7h43m01s
